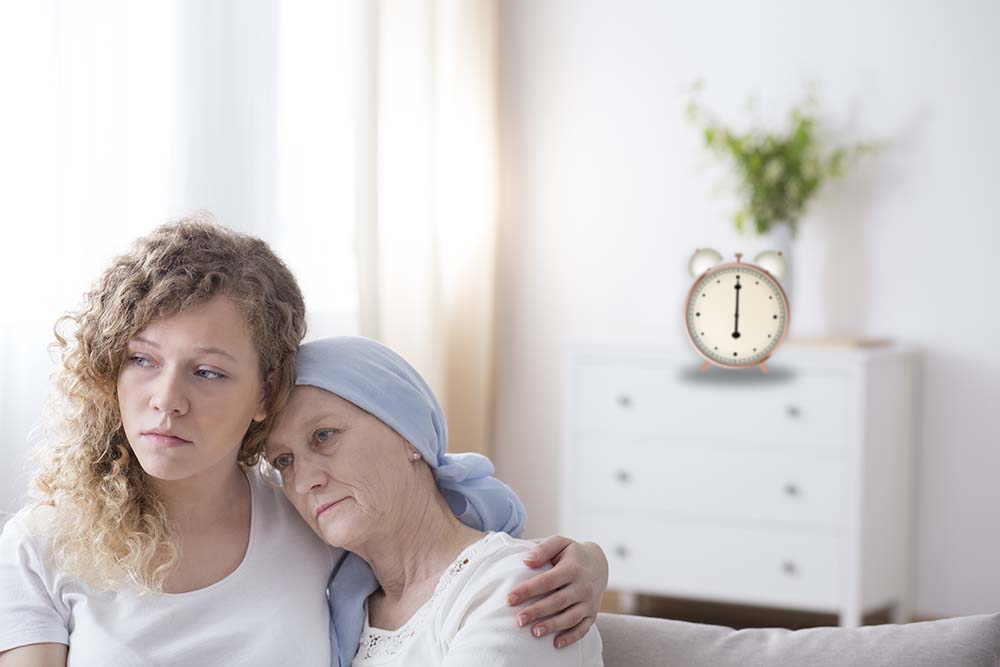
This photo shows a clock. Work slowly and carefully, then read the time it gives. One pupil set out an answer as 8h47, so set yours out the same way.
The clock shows 6h00
